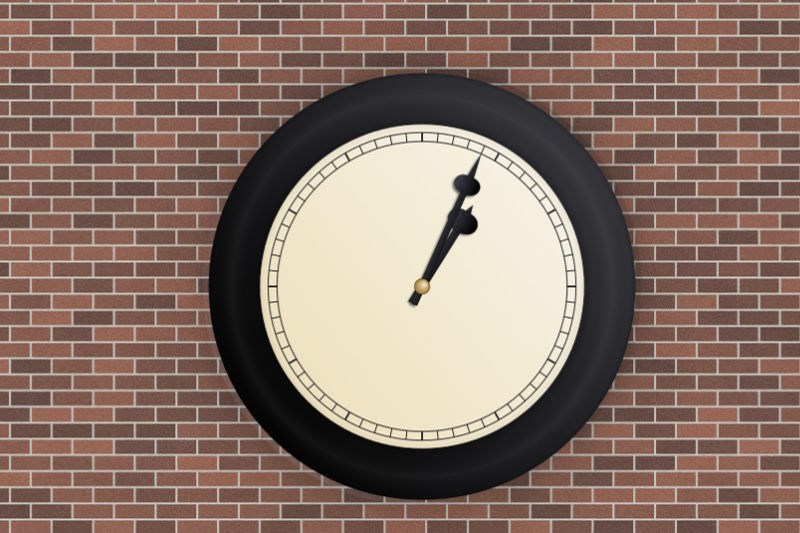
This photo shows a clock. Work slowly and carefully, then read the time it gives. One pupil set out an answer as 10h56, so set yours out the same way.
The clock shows 1h04
